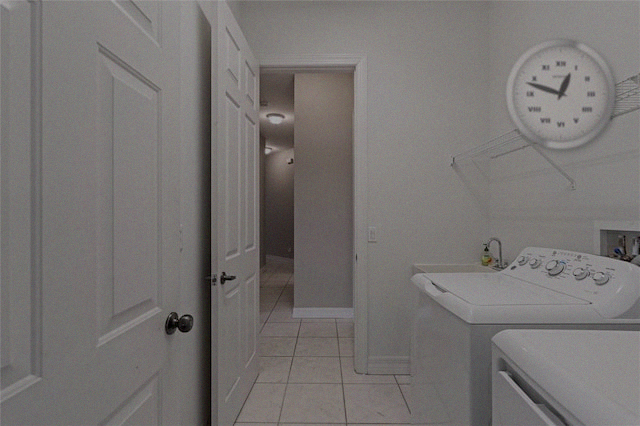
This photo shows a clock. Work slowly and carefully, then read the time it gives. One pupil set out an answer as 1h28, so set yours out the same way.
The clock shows 12h48
